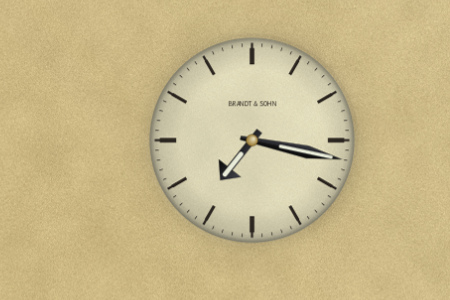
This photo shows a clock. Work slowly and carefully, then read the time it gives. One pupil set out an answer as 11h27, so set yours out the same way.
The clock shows 7h17
